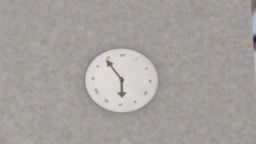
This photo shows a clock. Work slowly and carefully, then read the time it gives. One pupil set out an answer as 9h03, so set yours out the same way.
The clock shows 5h54
